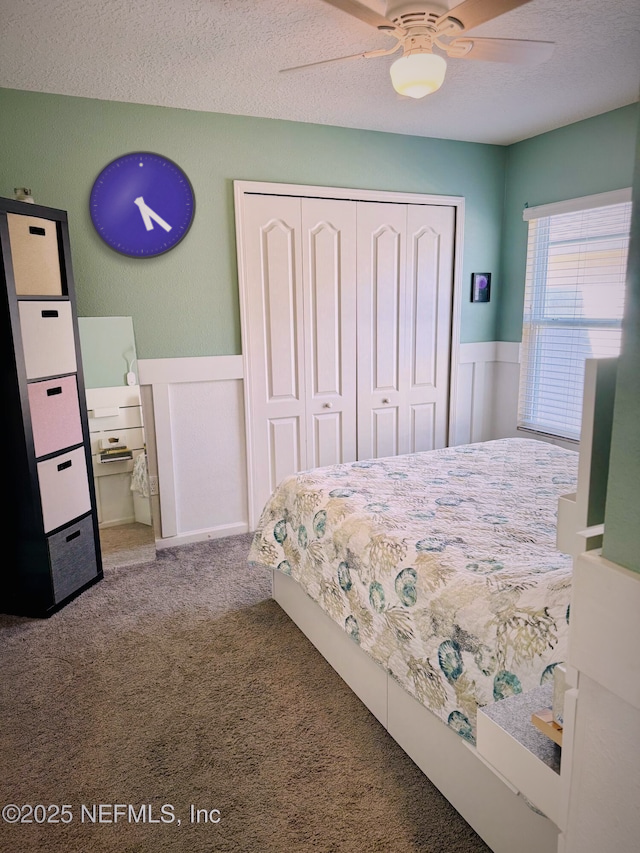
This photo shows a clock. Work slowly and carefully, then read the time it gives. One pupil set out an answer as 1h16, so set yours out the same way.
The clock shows 5h22
